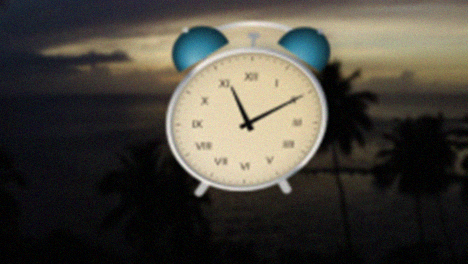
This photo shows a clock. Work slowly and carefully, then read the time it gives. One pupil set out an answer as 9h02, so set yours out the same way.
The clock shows 11h10
